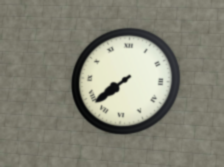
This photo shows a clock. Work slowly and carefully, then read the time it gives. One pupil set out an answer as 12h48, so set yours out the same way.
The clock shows 7h38
